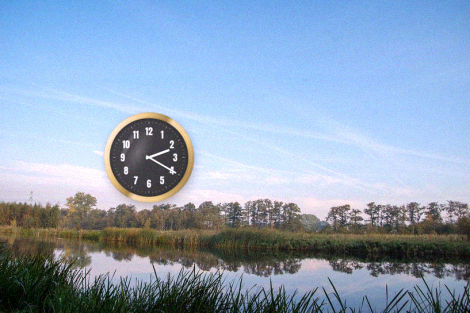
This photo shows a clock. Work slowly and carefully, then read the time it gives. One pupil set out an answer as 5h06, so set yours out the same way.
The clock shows 2h20
